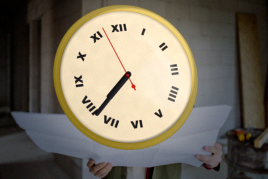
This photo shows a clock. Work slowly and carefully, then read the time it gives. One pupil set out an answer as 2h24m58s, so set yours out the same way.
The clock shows 7h37m57s
